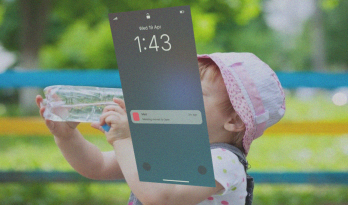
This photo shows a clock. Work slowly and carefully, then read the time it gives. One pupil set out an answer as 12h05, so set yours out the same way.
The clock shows 1h43
